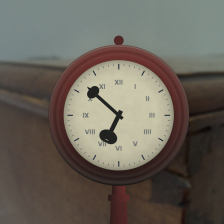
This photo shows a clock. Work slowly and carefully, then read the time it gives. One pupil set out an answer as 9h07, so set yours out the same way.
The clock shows 6h52
